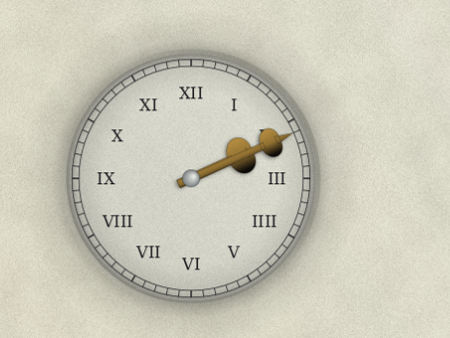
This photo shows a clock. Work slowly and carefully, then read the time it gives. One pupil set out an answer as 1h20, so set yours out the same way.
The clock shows 2h11
